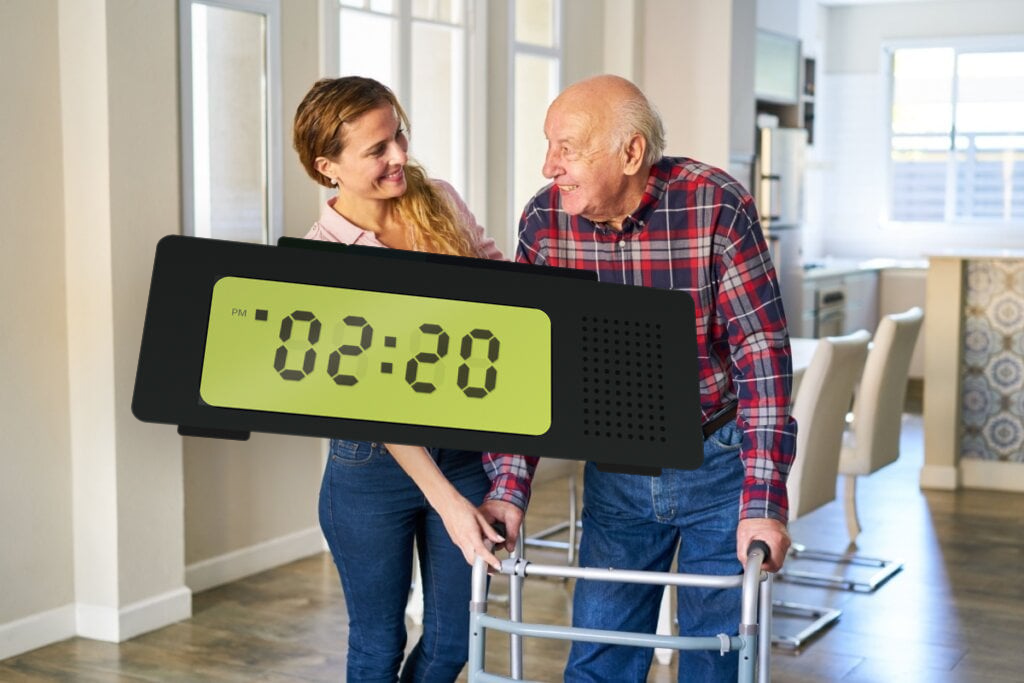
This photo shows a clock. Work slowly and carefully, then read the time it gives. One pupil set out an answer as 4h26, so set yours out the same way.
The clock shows 2h20
